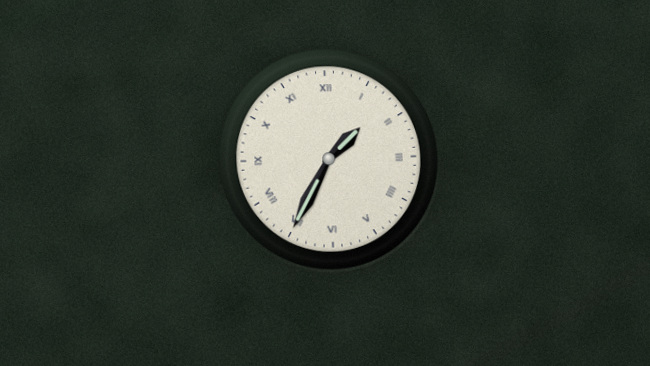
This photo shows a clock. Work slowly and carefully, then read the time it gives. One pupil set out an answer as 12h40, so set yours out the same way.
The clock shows 1h35
